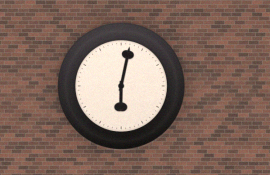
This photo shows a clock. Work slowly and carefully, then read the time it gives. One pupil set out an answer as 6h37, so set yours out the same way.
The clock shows 6h02
